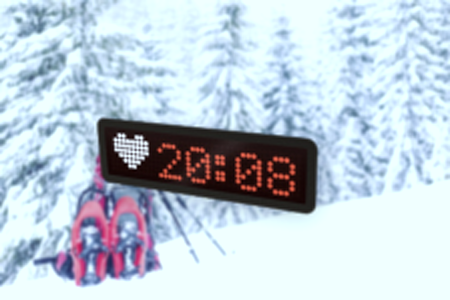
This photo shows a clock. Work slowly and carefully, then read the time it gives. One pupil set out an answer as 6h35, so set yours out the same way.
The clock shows 20h08
